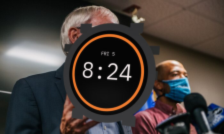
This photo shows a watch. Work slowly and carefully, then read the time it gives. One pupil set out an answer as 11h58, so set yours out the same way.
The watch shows 8h24
